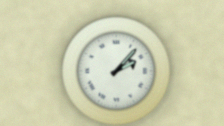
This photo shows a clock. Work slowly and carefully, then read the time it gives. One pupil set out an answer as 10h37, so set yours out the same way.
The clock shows 2h07
